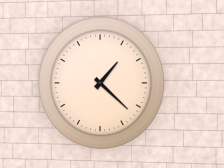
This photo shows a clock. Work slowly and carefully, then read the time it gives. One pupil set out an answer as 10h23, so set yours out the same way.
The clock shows 1h22
